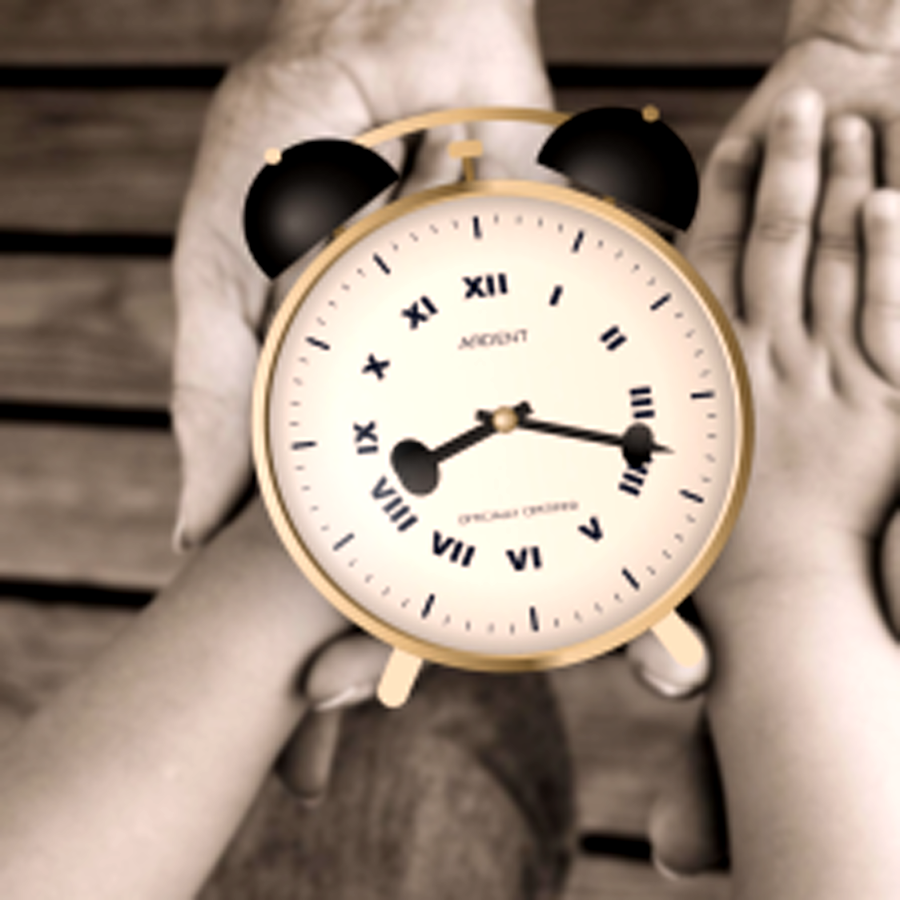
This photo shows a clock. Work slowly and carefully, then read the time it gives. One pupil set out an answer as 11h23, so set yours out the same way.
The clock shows 8h18
